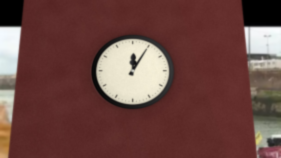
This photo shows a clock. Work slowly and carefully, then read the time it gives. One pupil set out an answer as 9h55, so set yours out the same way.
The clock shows 12h05
